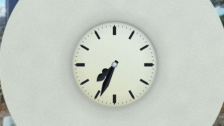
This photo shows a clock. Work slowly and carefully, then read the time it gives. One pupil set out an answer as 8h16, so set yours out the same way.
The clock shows 7h34
